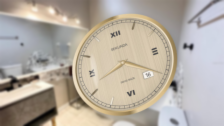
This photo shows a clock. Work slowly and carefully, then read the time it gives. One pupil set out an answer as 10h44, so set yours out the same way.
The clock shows 8h21
